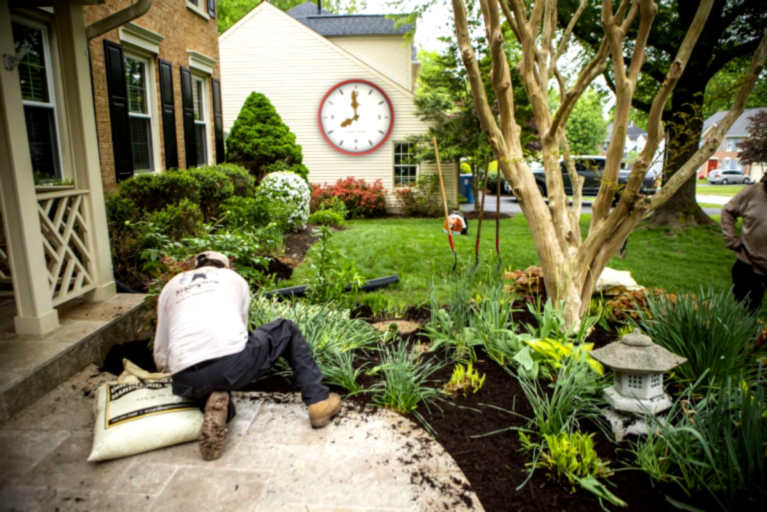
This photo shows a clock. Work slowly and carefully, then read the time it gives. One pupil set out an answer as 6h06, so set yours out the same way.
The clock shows 7h59
